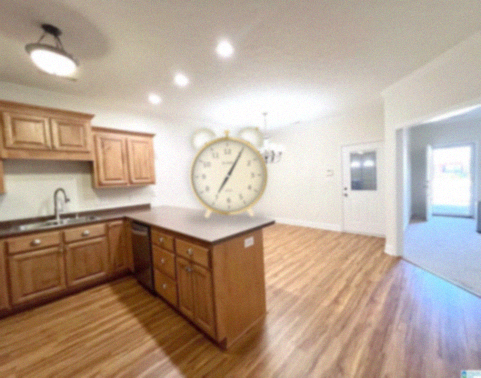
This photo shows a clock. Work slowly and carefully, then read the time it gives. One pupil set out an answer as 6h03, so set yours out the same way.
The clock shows 7h05
